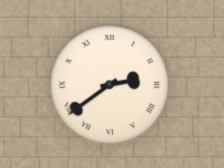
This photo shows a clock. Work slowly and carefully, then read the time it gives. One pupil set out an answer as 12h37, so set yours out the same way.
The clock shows 2h39
